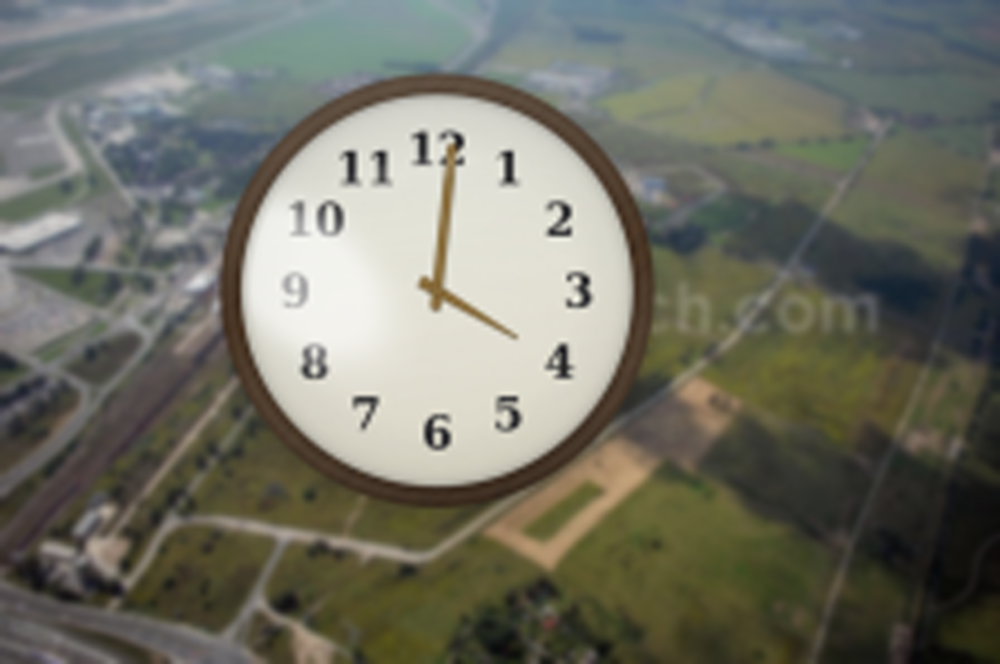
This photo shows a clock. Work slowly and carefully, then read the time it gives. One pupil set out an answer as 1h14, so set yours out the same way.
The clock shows 4h01
